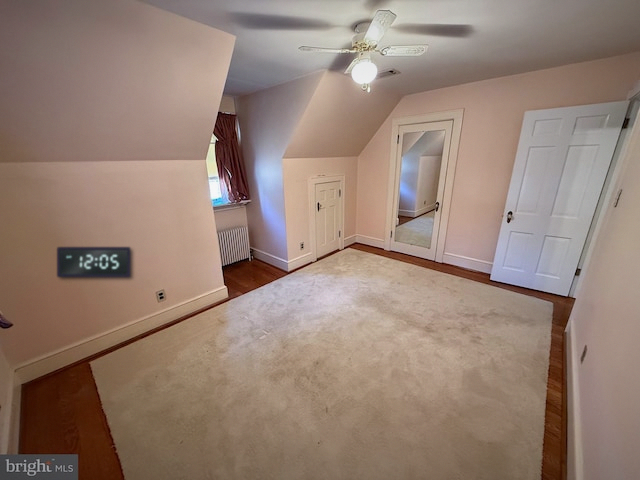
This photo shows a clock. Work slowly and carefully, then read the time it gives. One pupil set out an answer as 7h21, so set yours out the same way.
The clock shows 12h05
